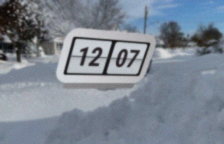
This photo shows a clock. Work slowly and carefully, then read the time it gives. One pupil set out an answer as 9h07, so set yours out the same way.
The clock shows 12h07
